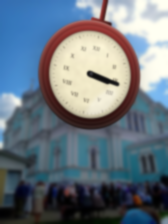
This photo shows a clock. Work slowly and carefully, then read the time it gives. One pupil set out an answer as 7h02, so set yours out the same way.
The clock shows 3h16
